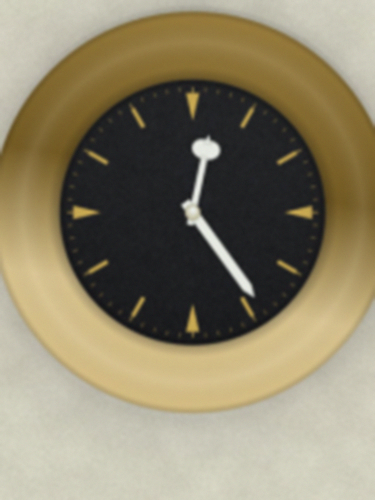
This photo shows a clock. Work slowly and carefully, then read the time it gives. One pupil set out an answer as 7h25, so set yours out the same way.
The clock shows 12h24
